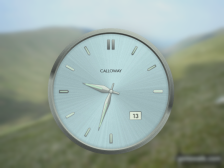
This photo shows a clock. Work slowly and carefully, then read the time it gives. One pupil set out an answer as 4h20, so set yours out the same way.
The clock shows 9h33
